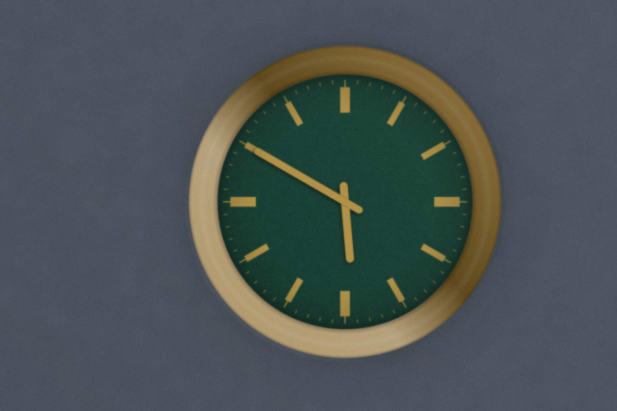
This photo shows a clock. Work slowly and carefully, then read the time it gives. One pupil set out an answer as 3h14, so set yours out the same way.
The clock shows 5h50
